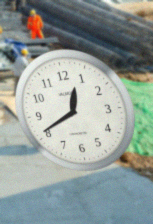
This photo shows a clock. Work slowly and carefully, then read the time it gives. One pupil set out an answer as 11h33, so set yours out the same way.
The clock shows 12h41
